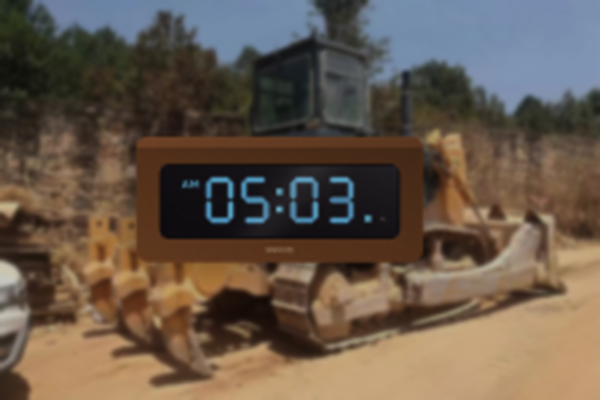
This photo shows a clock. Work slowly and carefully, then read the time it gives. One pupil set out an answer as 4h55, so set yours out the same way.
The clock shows 5h03
